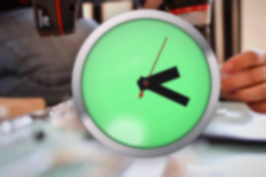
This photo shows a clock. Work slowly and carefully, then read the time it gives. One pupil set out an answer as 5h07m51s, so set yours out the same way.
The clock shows 2h19m04s
